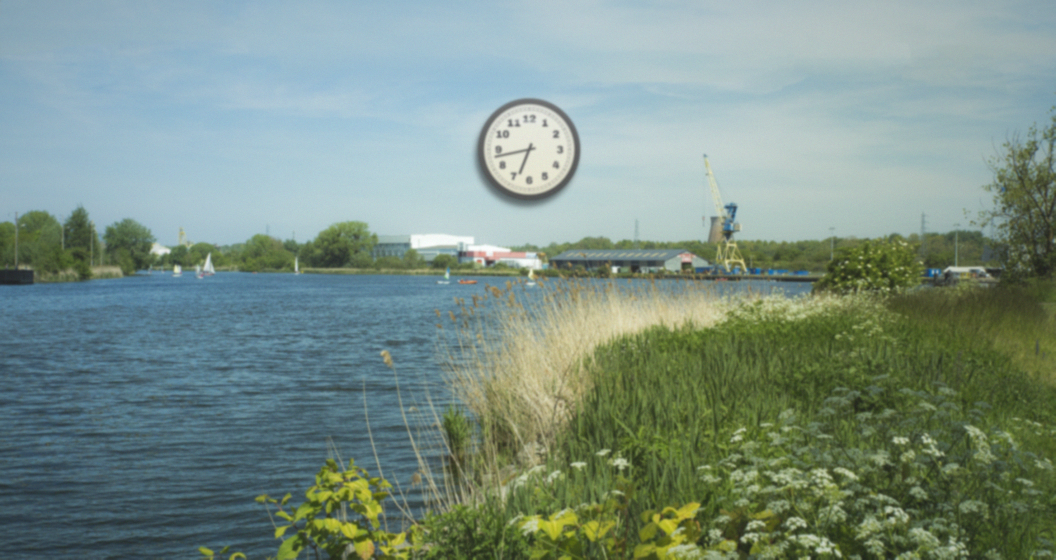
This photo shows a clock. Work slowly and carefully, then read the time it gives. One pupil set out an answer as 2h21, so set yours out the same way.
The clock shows 6h43
